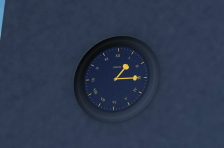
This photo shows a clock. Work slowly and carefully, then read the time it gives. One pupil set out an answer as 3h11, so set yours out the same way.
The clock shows 1h15
